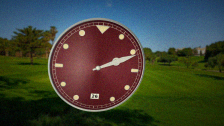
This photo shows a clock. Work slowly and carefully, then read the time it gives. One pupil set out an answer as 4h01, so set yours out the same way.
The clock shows 2h11
